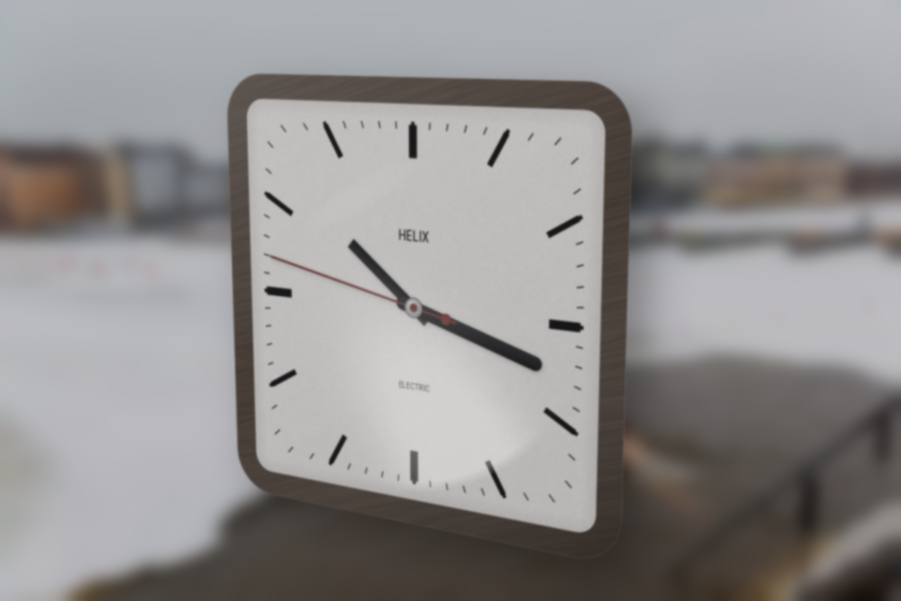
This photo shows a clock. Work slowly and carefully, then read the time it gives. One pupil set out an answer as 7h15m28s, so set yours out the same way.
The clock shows 10h17m47s
